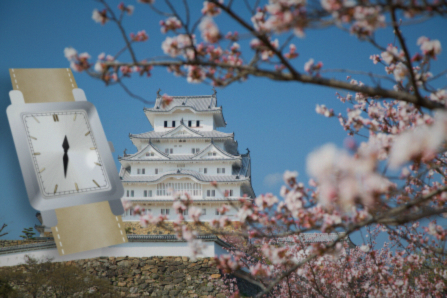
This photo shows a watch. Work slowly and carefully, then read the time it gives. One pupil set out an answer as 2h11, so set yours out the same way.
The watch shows 12h33
